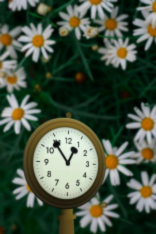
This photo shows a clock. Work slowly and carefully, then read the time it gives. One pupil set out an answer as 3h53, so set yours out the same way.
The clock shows 12h54
